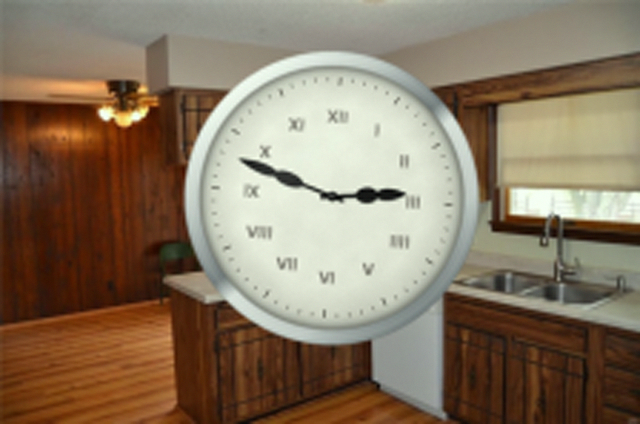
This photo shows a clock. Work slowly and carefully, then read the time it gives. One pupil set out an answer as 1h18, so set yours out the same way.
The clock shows 2h48
